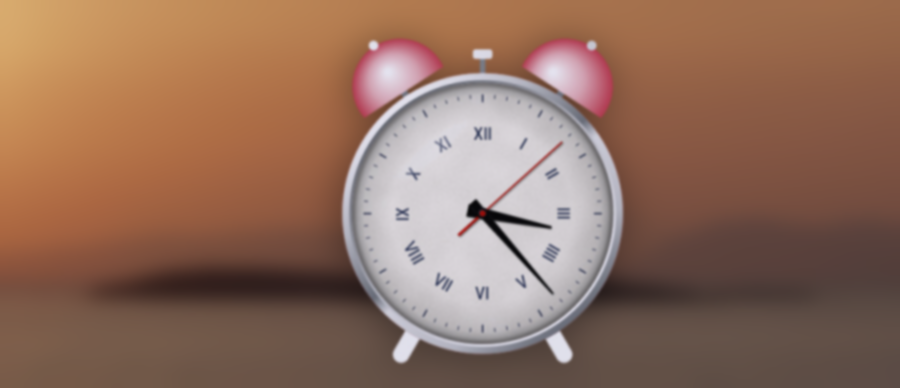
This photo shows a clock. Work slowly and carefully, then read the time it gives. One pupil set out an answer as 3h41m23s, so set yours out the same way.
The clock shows 3h23m08s
